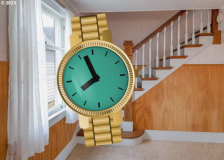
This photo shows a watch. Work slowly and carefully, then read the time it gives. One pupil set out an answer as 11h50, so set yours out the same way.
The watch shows 7h57
